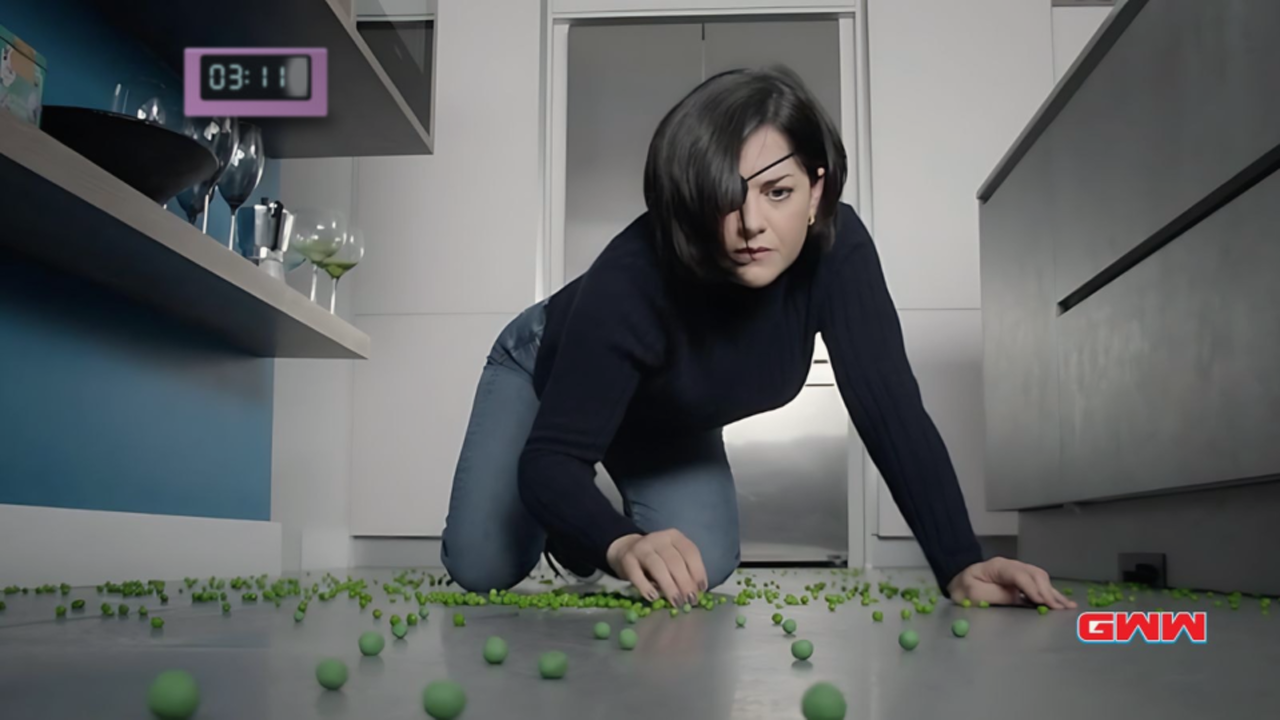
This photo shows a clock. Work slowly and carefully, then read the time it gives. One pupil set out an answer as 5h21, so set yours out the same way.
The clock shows 3h11
